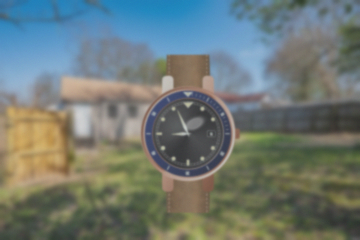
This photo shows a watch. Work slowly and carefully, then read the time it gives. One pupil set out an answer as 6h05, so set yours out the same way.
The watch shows 8h56
